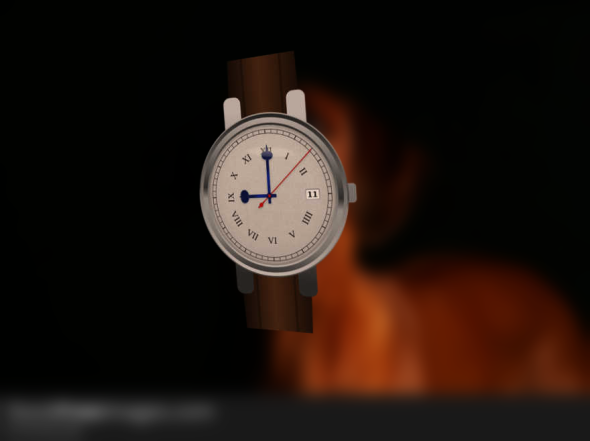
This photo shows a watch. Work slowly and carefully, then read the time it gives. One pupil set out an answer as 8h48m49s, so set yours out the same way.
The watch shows 9h00m08s
